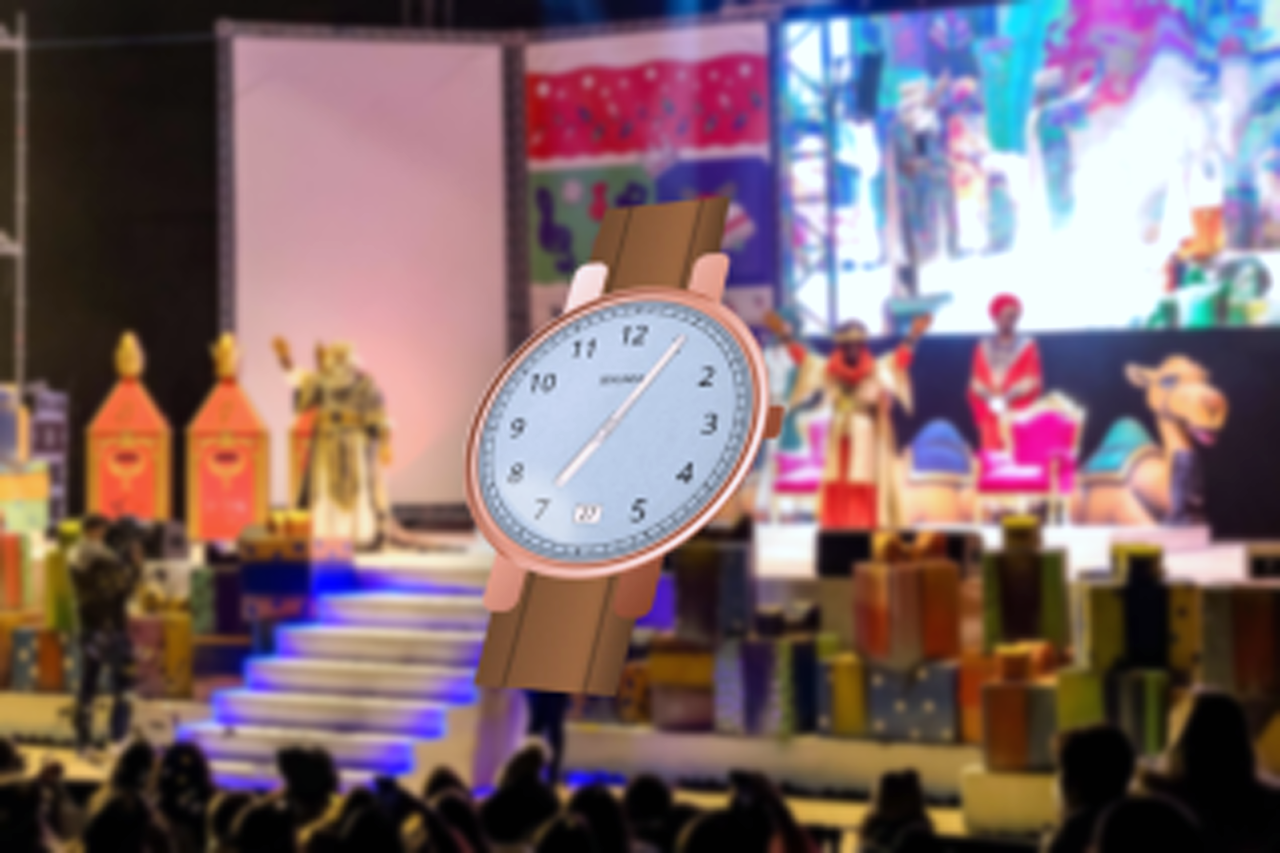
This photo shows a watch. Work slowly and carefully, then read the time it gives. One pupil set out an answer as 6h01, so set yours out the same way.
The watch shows 7h05
